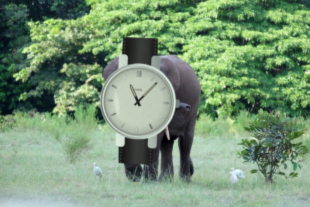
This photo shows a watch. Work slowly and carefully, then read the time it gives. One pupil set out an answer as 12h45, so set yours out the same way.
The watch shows 11h07
